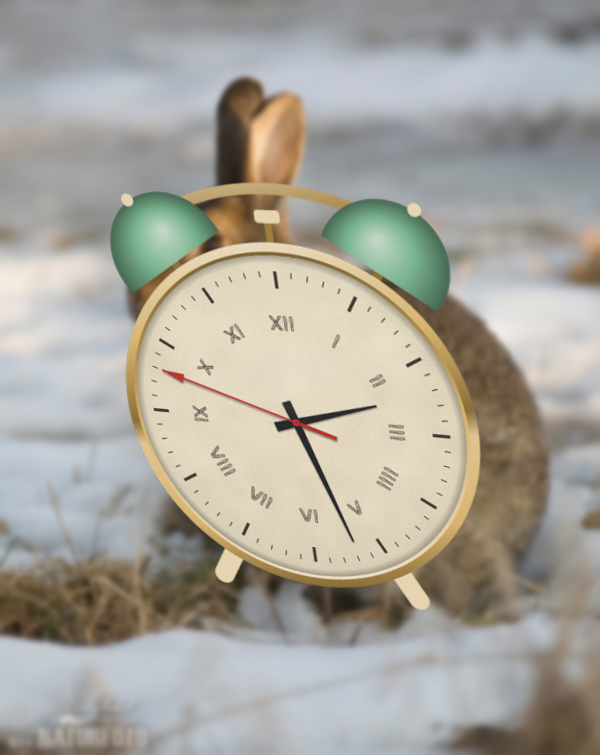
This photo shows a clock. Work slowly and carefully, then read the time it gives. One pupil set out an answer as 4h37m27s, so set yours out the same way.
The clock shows 2h26m48s
